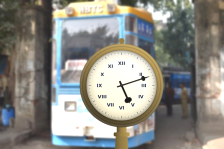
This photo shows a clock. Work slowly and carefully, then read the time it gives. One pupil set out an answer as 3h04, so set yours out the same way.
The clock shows 5h12
